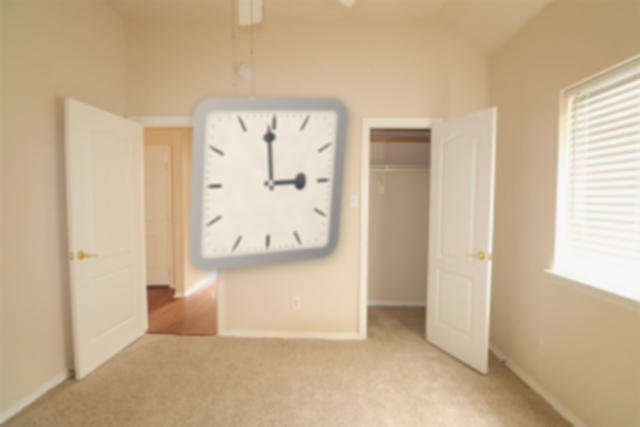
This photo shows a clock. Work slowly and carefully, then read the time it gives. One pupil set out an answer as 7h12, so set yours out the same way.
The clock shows 2h59
